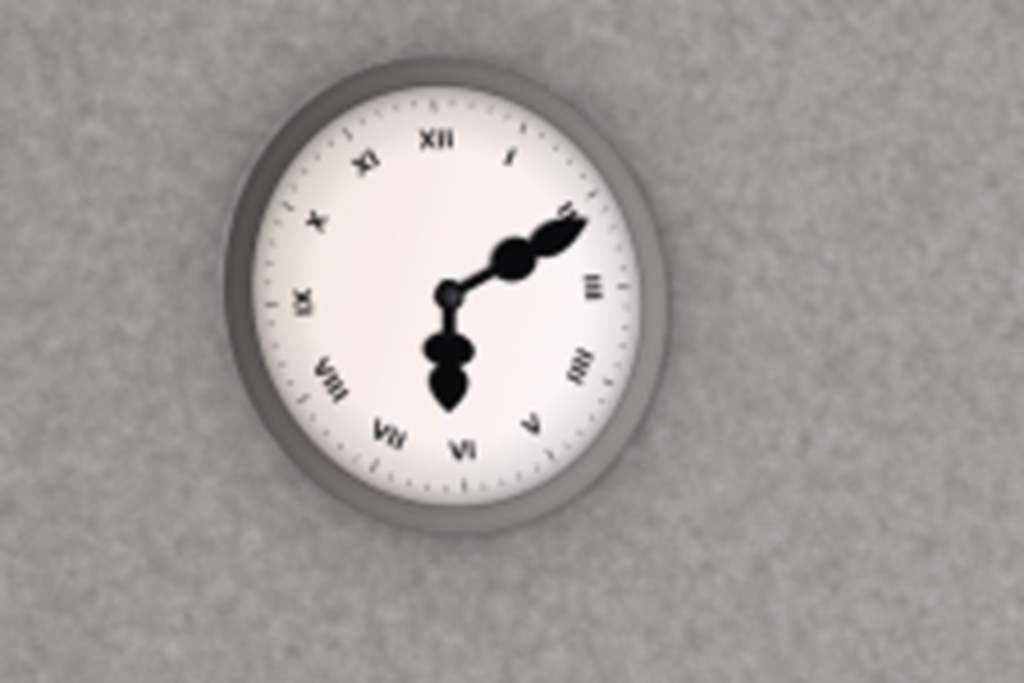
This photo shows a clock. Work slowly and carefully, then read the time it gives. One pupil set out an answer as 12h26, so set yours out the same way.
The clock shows 6h11
